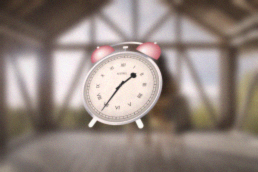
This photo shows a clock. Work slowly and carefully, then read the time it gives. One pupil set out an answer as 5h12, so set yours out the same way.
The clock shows 1h35
